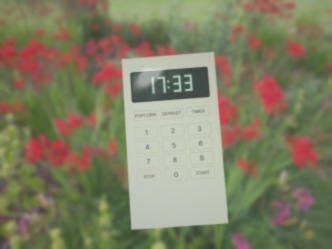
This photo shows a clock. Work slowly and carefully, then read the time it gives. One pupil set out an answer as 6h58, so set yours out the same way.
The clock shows 17h33
